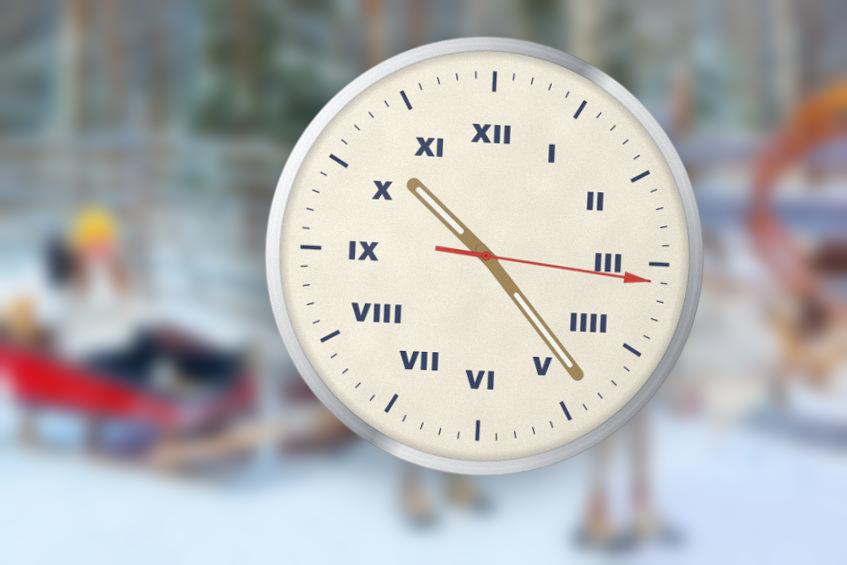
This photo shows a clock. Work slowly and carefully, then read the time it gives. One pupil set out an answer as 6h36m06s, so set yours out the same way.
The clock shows 10h23m16s
